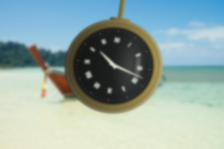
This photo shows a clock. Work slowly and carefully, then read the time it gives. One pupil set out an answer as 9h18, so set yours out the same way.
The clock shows 10h18
